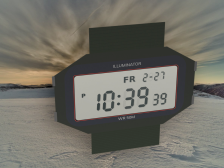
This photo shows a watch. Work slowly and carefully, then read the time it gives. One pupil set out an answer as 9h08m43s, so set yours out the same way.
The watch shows 10h39m39s
